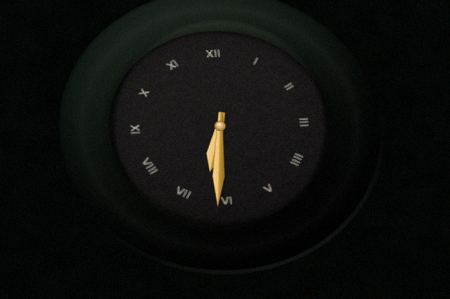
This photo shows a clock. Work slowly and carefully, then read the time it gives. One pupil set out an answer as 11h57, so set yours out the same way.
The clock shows 6h31
